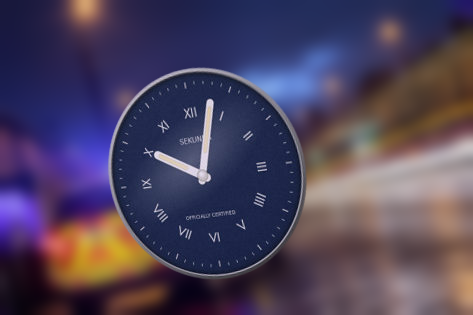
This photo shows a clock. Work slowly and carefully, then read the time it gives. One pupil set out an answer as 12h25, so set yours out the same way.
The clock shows 10h03
